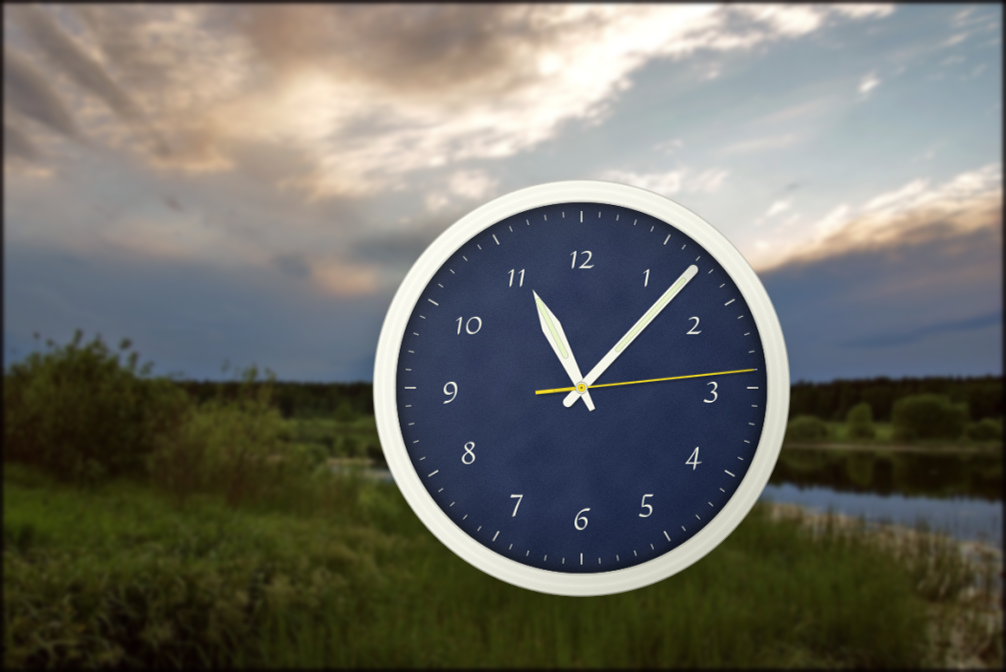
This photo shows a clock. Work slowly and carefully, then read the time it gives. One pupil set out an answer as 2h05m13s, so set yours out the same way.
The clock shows 11h07m14s
